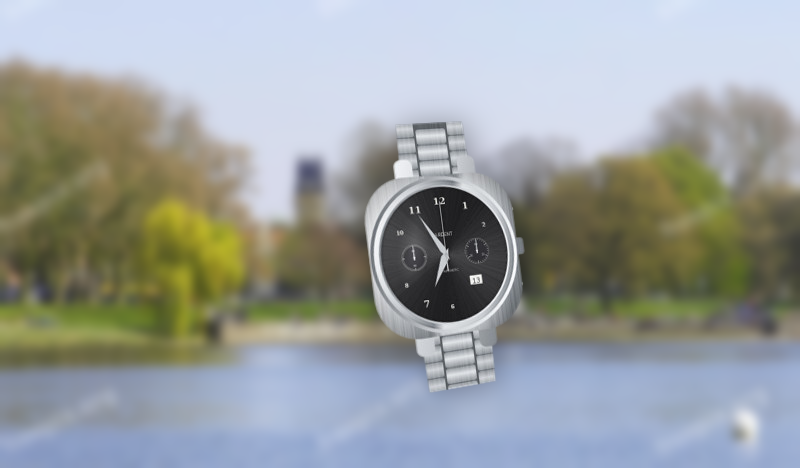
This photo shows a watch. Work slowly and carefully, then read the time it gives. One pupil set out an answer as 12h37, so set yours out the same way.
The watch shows 6h55
